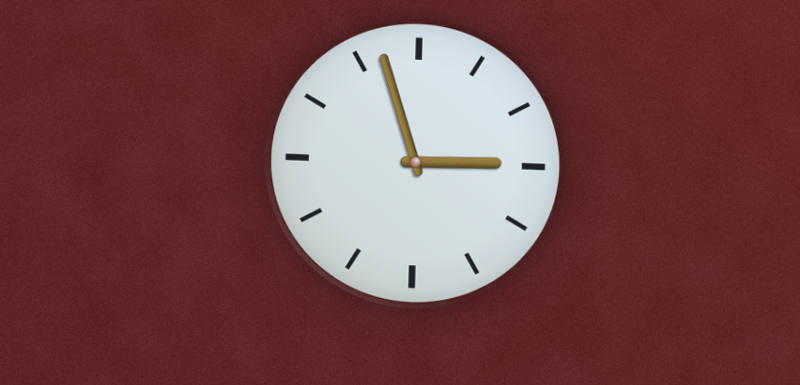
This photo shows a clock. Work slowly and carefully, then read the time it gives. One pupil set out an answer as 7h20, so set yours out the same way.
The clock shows 2h57
